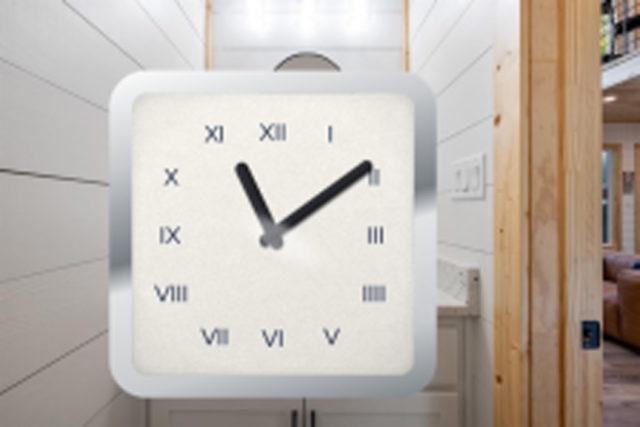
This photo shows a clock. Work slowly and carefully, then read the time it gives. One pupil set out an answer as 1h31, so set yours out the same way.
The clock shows 11h09
